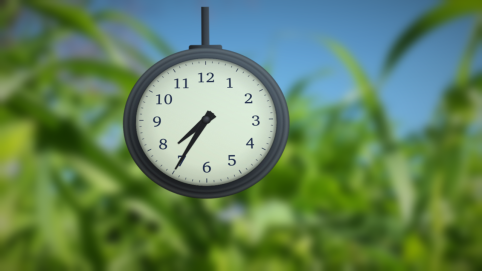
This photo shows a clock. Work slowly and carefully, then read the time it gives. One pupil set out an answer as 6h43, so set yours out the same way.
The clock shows 7h35
